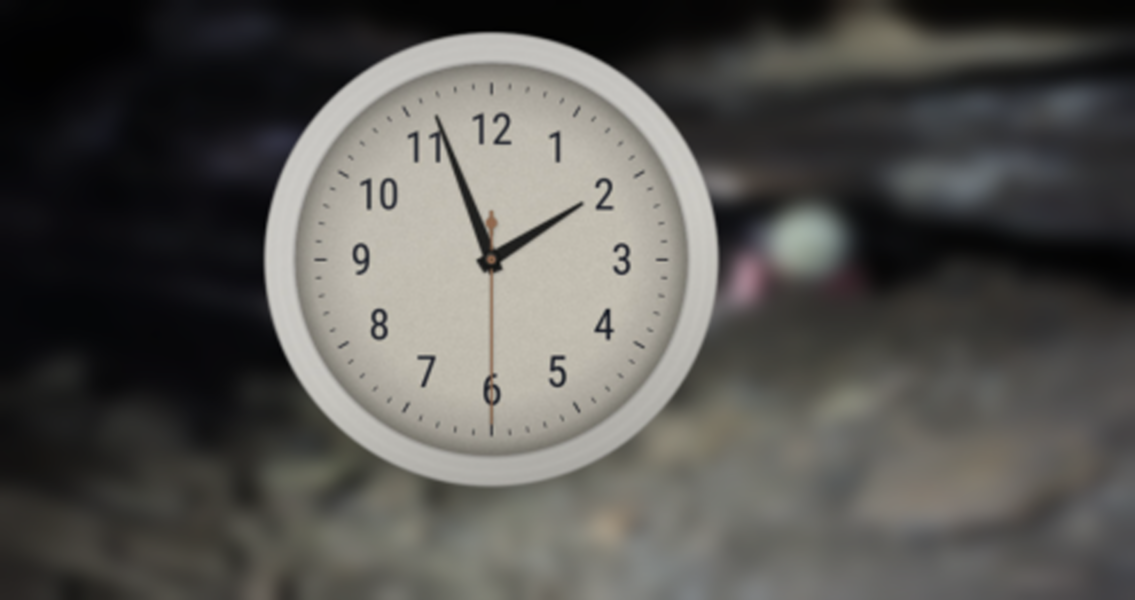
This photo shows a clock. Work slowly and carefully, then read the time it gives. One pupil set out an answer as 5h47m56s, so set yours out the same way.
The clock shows 1h56m30s
